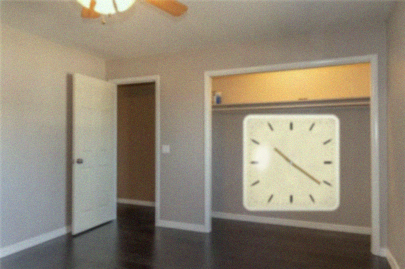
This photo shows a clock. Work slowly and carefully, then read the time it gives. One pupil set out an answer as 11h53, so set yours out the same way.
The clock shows 10h21
